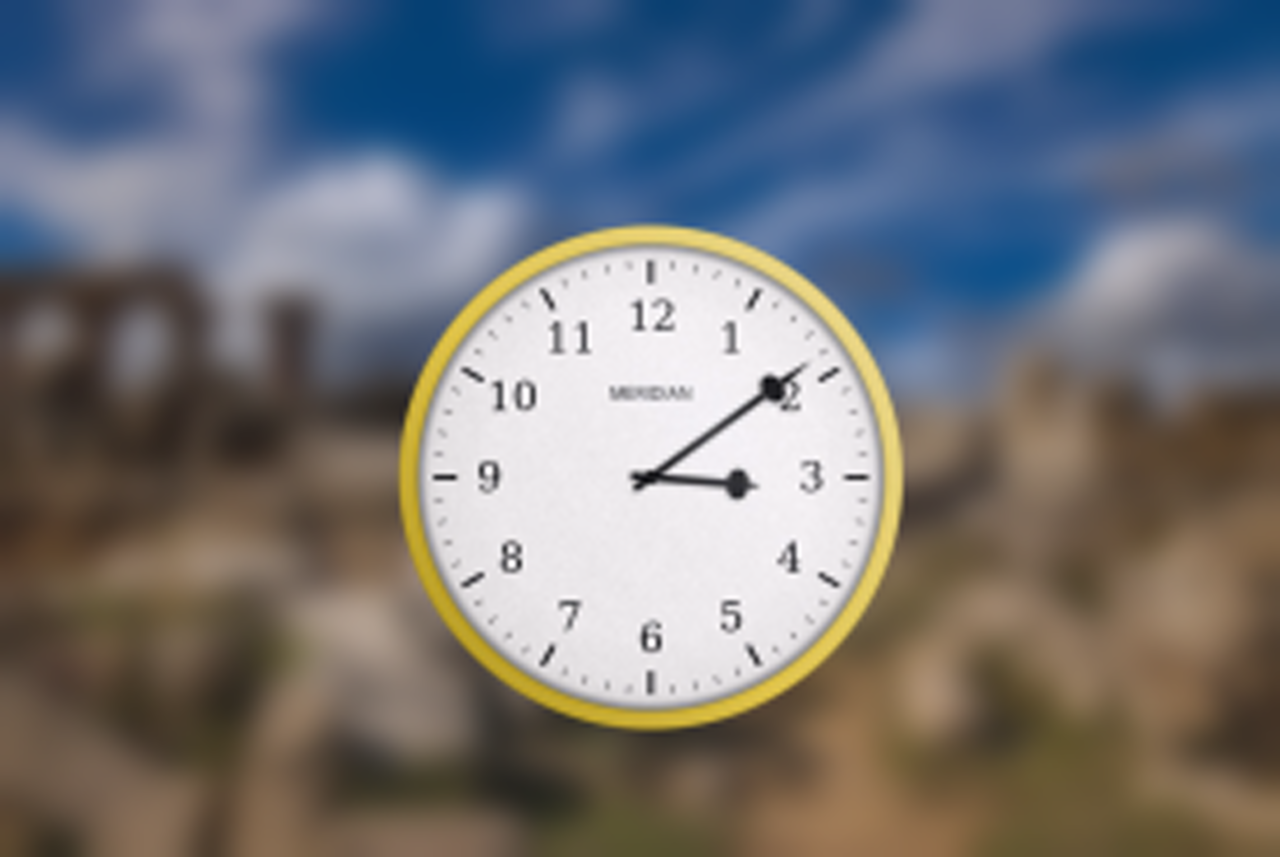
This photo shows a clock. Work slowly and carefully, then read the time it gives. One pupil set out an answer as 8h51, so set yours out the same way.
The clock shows 3h09
